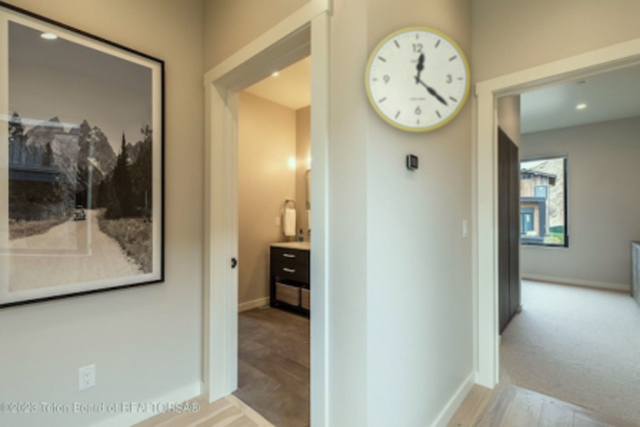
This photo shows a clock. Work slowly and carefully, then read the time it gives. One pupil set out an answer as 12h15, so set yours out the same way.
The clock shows 12h22
